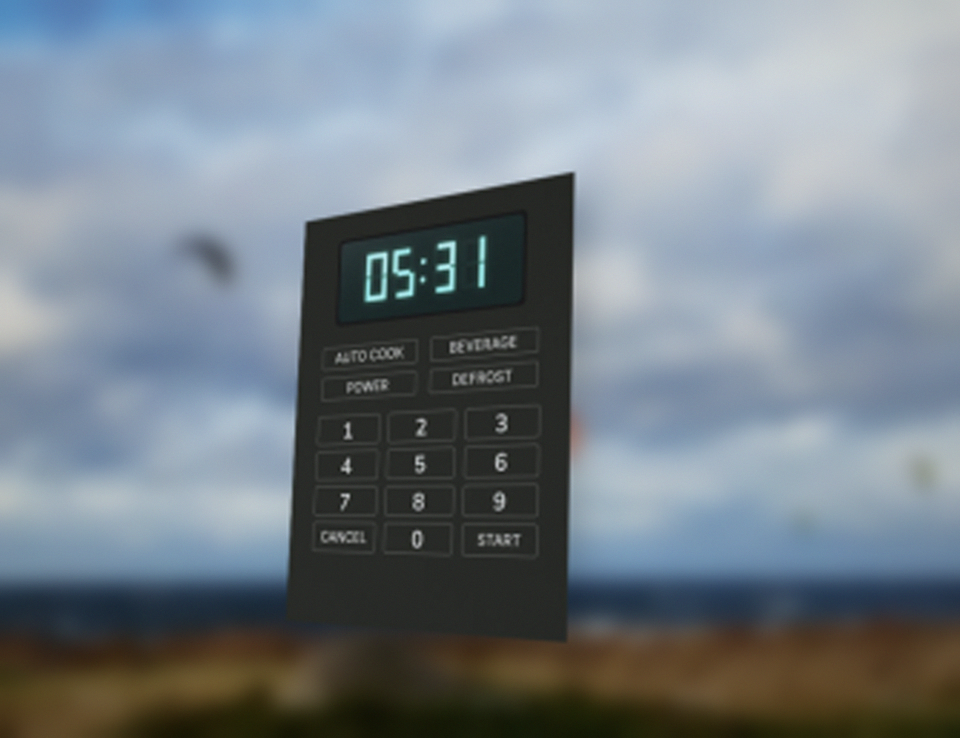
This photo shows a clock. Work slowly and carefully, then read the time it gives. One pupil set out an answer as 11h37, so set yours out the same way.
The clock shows 5h31
